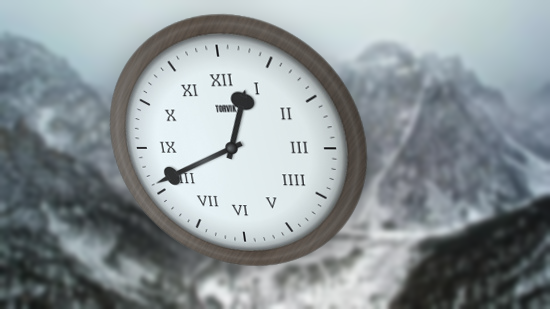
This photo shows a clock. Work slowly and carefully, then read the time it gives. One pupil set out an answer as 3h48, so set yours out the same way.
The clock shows 12h41
